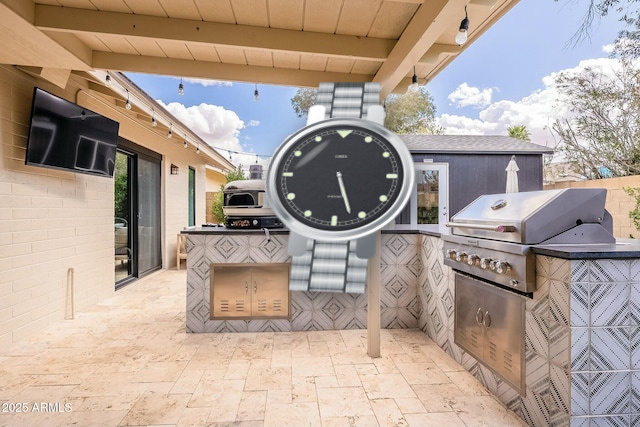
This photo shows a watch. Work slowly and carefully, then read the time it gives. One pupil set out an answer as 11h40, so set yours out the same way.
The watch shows 5h27
